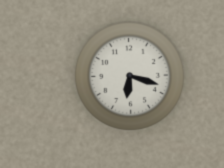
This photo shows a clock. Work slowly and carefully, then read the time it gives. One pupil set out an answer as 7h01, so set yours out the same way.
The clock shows 6h18
